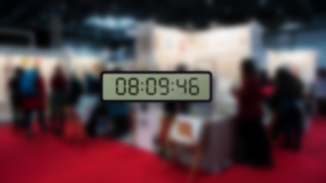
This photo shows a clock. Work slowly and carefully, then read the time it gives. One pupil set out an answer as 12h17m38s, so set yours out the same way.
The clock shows 8h09m46s
